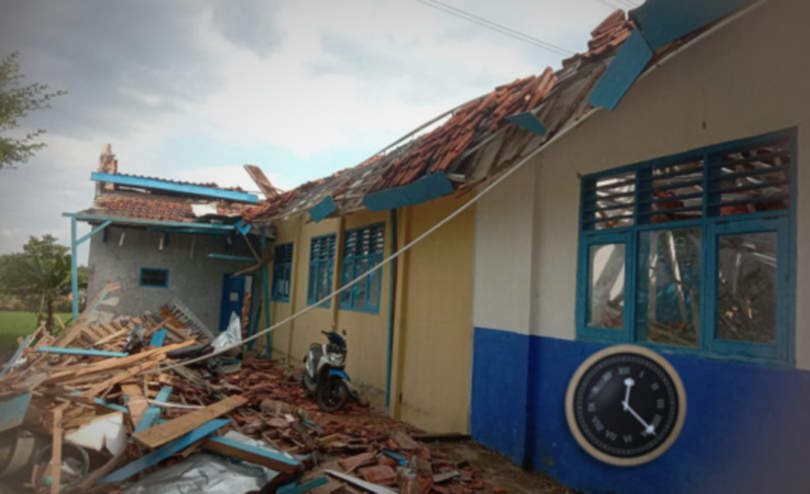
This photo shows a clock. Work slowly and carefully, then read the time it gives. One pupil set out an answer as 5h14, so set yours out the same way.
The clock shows 12h23
